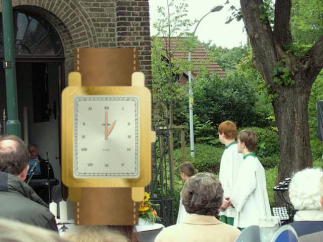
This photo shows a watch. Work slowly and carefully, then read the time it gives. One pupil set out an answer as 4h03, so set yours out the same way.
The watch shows 1h00
